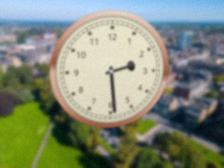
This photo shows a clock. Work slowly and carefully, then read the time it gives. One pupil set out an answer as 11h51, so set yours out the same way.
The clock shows 2h29
